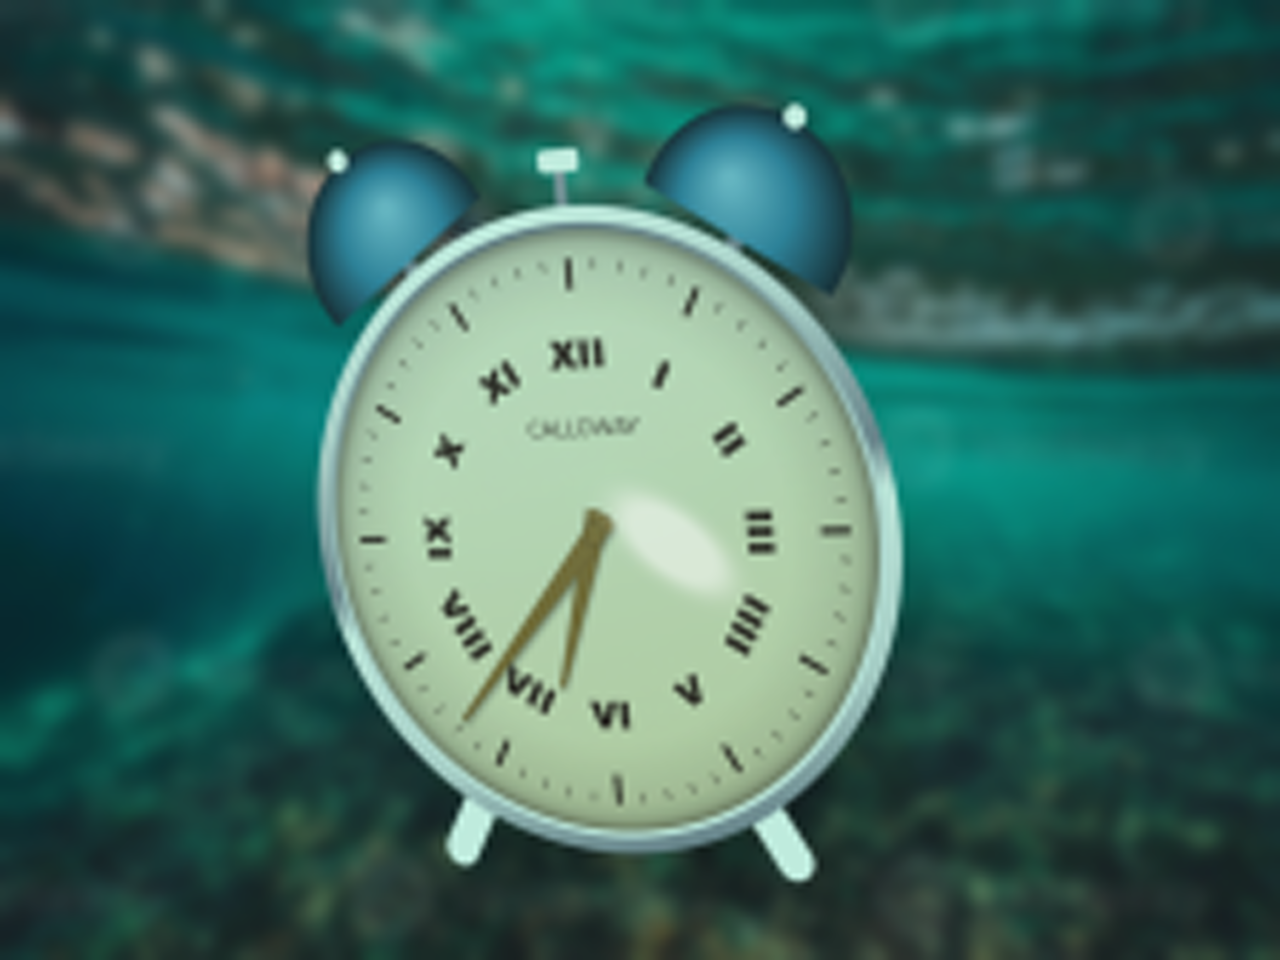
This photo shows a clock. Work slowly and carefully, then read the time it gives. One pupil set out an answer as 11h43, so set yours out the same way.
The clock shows 6h37
